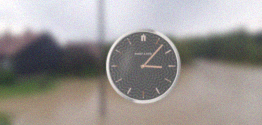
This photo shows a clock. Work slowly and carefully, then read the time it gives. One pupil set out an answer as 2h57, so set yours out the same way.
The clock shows 3h07
